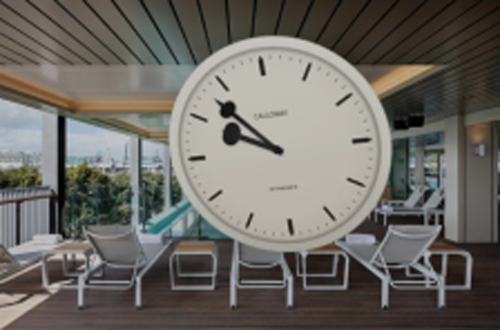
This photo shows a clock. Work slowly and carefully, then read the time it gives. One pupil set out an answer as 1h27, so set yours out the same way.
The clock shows 9h53
